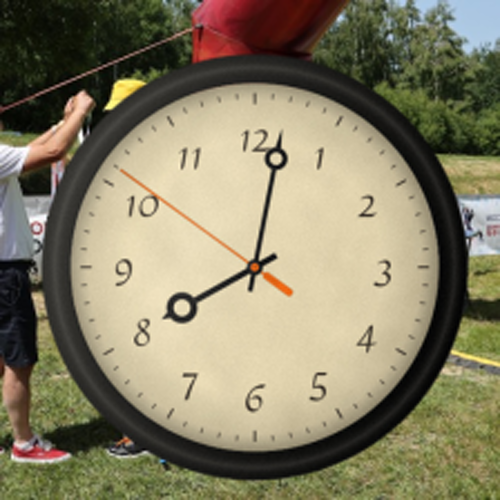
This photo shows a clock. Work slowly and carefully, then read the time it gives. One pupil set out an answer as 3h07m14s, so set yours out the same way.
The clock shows 8h01m51s
